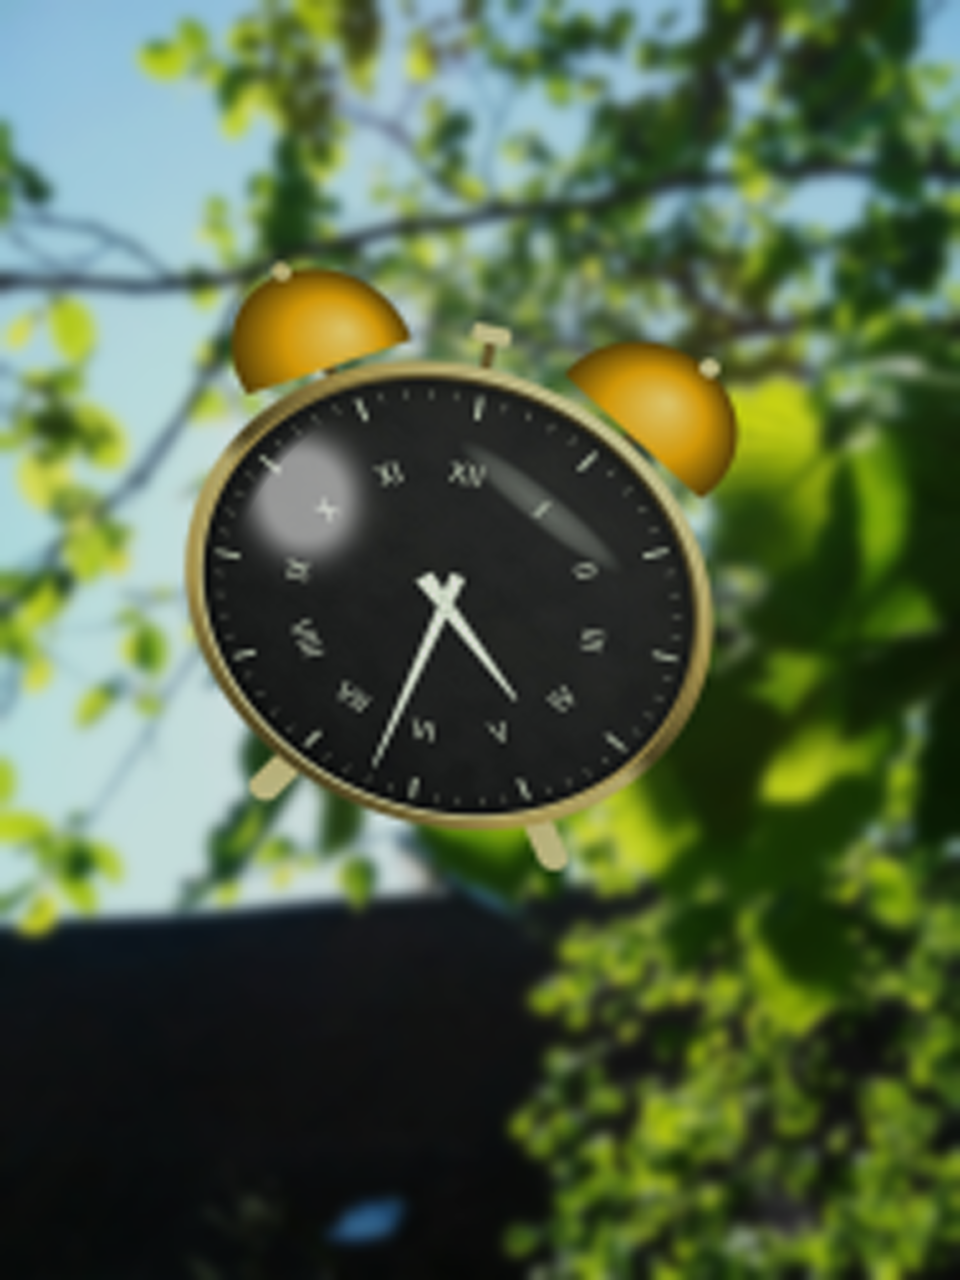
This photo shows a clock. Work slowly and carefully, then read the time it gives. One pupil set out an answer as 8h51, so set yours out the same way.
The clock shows 4h32
